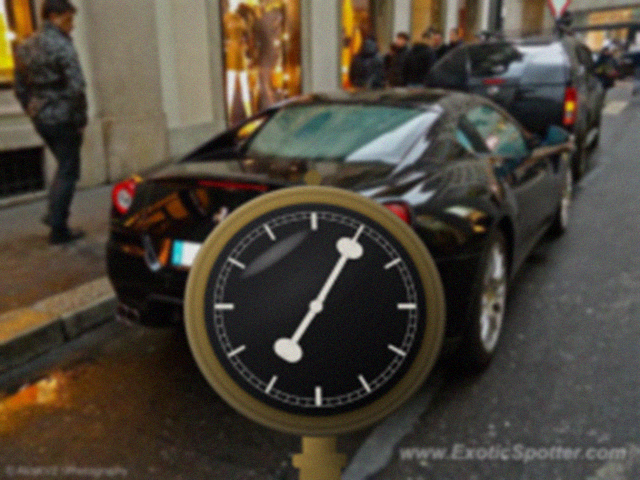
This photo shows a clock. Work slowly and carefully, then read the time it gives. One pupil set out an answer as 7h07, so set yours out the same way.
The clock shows 7h05
